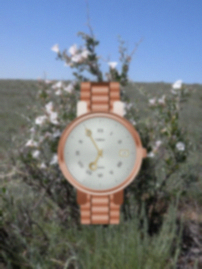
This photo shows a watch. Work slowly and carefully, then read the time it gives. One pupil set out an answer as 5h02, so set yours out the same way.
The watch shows 6h55
